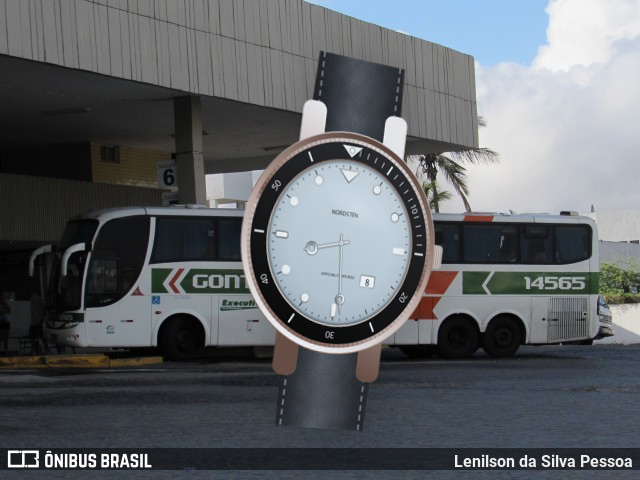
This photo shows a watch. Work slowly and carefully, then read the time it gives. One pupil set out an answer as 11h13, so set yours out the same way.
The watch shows 8h29
